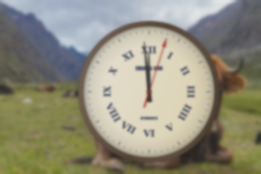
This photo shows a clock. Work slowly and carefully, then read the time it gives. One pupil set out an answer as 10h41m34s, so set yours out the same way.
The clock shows 11h59m03s
